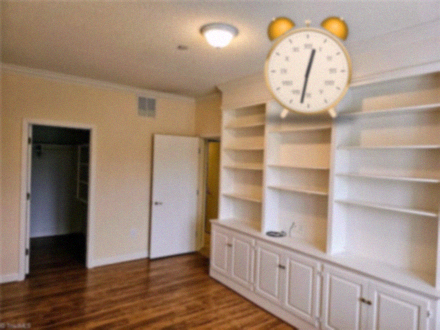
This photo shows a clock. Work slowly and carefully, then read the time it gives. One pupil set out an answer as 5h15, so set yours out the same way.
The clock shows 12h32
